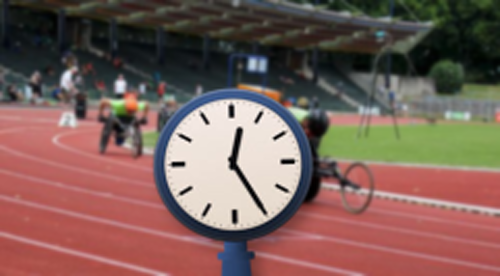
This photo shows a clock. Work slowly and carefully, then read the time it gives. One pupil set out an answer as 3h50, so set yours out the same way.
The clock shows 12h25
